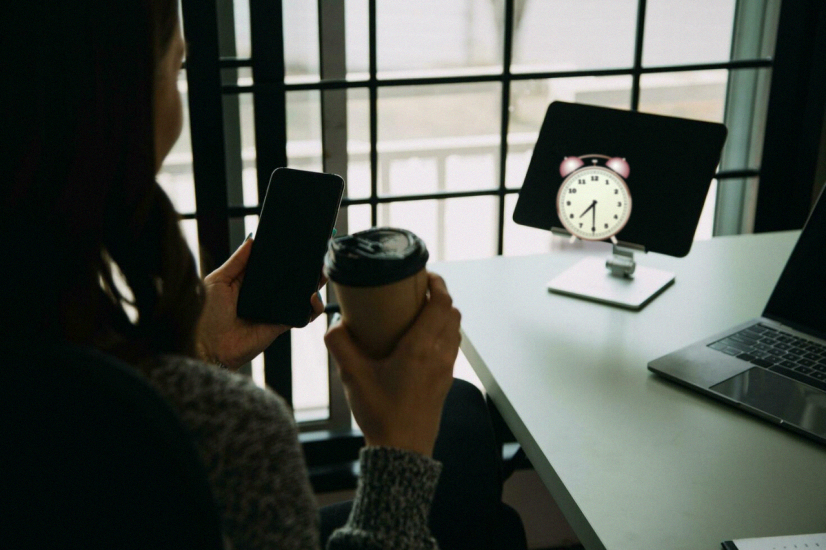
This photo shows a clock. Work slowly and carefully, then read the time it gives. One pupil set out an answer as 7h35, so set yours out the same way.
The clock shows 7h30
